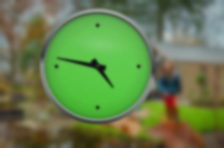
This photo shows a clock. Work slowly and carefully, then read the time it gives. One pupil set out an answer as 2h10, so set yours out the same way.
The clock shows 4h47
